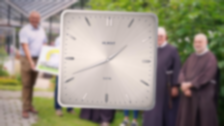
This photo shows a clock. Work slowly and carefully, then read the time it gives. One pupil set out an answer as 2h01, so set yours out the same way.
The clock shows 1h41
